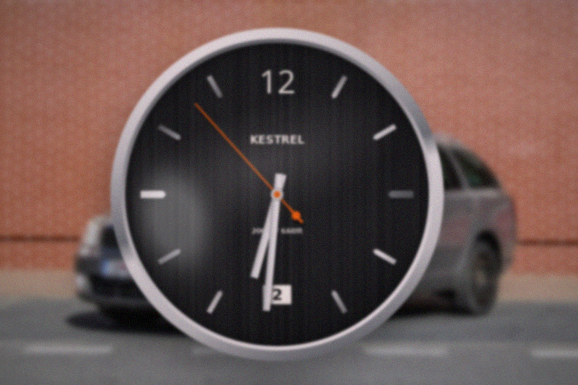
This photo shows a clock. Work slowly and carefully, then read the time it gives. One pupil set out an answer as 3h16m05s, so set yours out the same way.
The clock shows 6h30m53s
